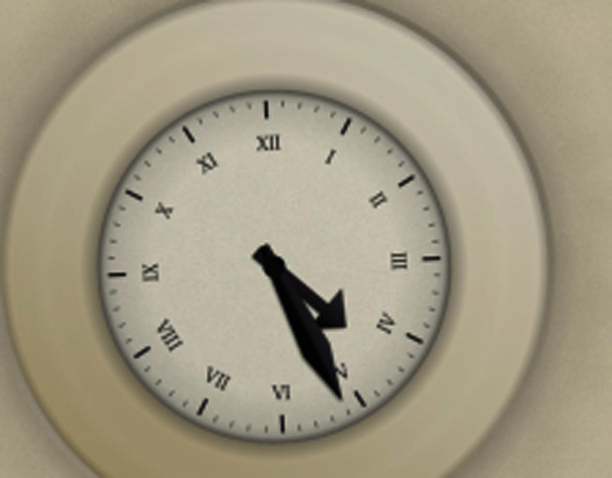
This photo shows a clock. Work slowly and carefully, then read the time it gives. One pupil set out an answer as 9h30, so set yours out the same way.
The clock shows 4h26
